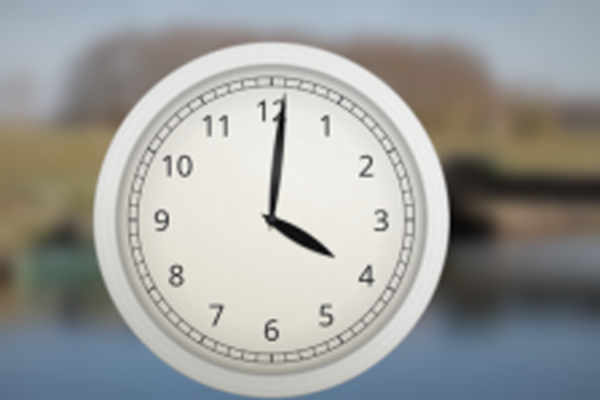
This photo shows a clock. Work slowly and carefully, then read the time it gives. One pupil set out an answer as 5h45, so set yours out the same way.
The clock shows 4h01
